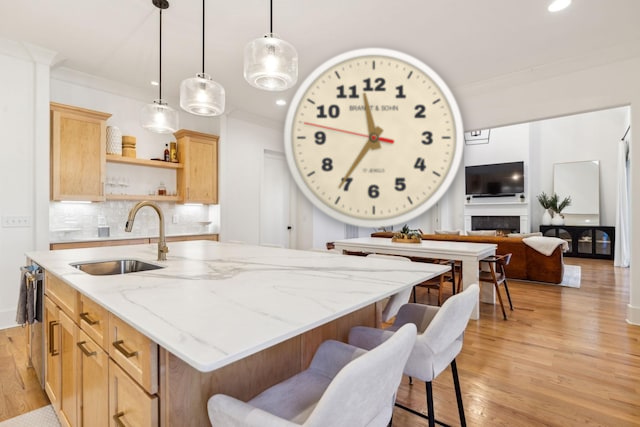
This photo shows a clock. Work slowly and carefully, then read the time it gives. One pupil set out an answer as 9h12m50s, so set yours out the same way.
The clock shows 11h35m47s
